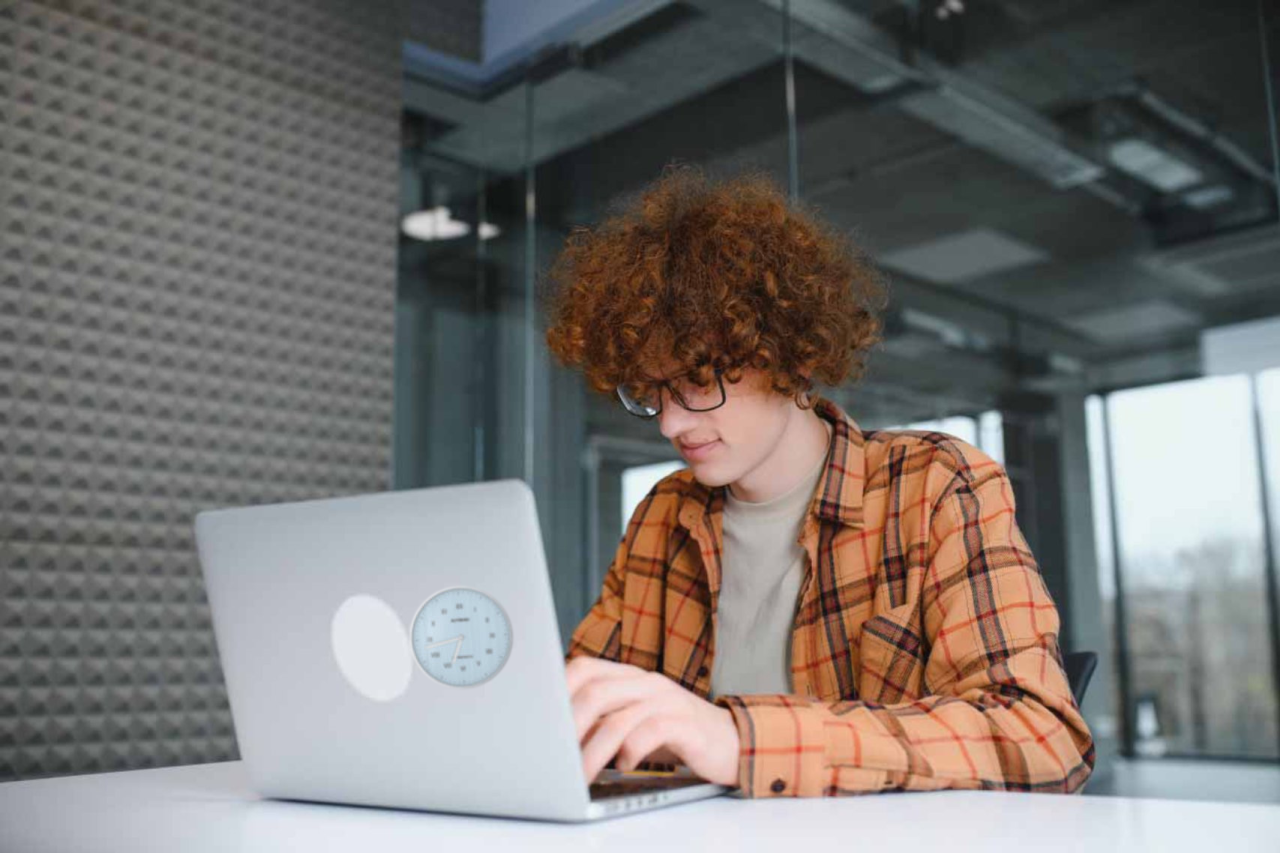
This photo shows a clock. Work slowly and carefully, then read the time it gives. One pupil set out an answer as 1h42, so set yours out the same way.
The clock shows 6h43
